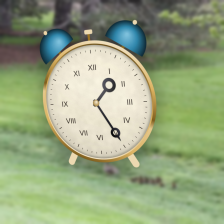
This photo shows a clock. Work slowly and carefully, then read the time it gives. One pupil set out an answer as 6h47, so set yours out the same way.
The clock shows 1h25
